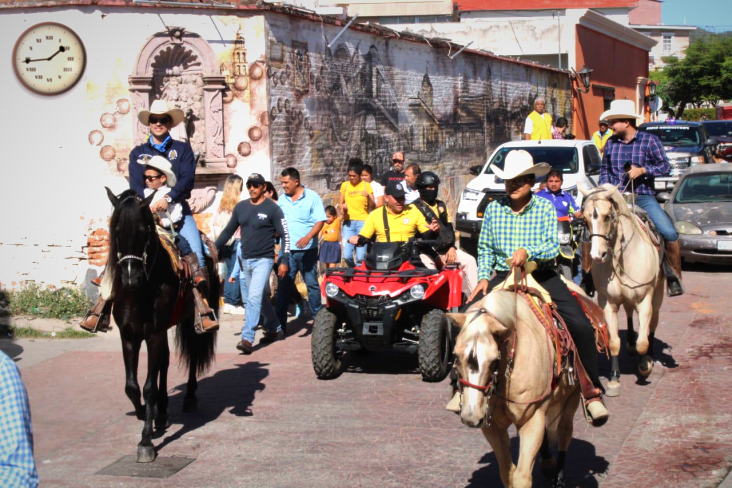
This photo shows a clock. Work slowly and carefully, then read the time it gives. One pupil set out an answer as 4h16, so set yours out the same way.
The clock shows 1h44
